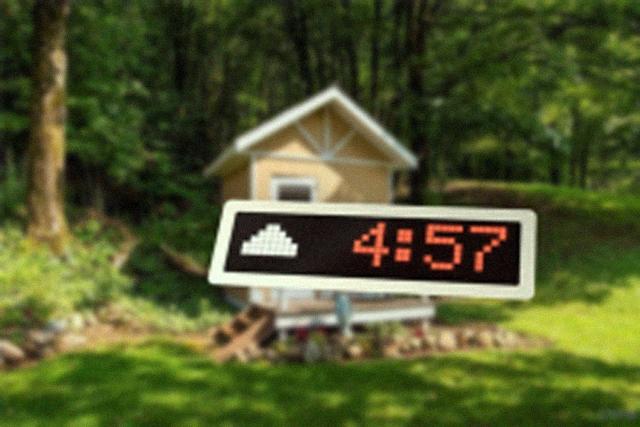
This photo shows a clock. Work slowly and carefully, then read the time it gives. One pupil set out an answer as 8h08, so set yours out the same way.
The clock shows 4h57
